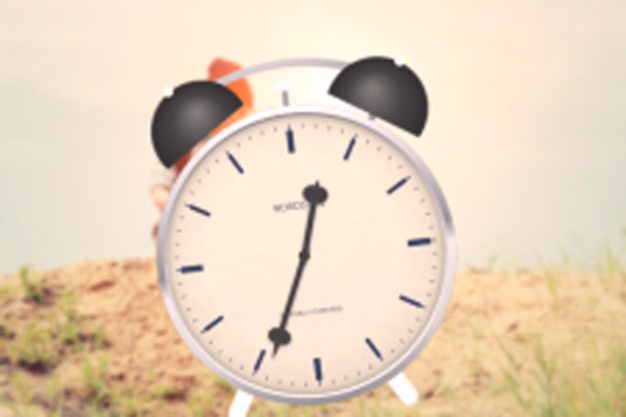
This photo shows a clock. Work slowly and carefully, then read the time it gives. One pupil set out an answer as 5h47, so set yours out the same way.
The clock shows 12h34
